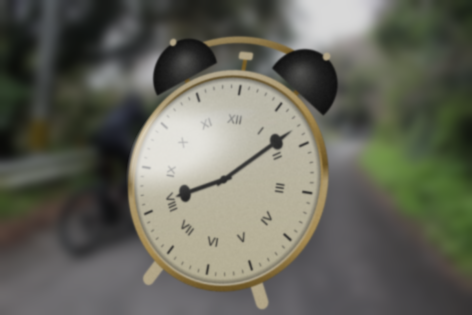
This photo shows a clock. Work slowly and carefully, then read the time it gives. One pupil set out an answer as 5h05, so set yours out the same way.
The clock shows 8h08
